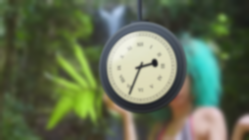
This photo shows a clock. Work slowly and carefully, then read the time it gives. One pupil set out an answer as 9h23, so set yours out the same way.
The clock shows 2h34
